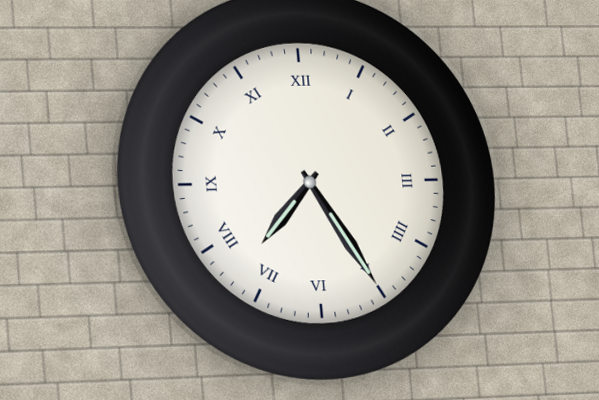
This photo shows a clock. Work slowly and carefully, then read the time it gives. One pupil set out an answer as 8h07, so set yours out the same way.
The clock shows 7h25
